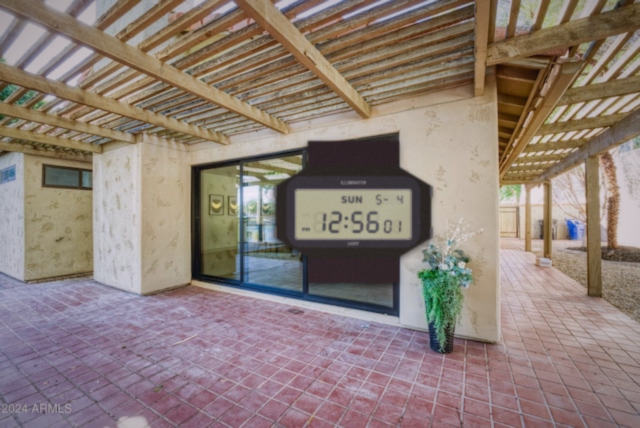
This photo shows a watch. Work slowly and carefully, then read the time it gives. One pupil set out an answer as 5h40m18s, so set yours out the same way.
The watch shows 12h56m01s
